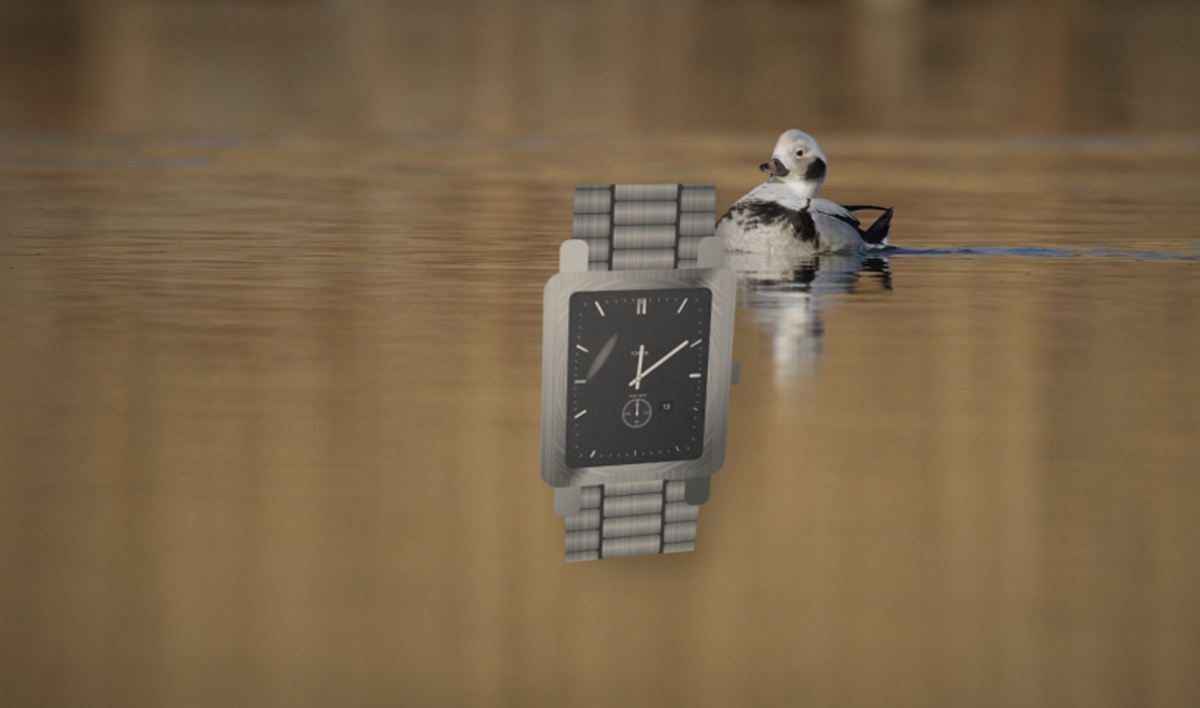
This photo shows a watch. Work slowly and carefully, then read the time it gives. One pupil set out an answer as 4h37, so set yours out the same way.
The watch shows 12h09
